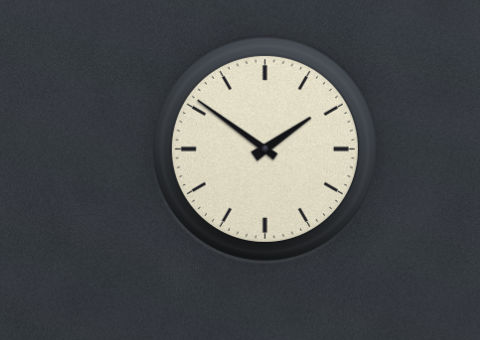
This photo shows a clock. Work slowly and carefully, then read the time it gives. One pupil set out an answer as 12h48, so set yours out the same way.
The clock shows 1h51
